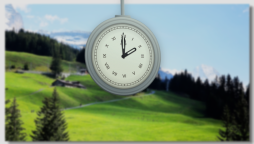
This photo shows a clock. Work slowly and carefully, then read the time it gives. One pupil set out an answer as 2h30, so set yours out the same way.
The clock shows 2h00
